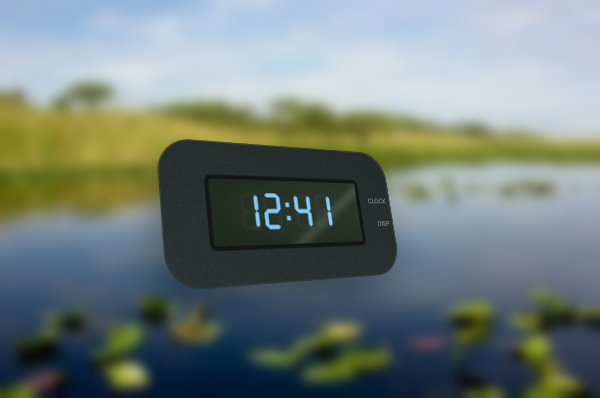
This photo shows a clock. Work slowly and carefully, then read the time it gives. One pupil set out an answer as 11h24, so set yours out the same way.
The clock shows 12h41
